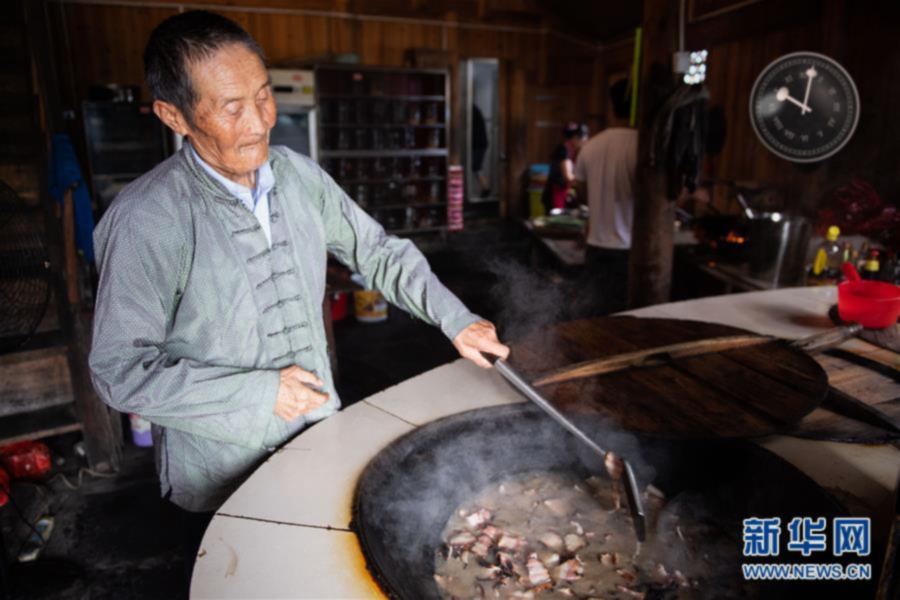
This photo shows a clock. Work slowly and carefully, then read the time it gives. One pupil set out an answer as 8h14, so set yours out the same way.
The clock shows 10h02
